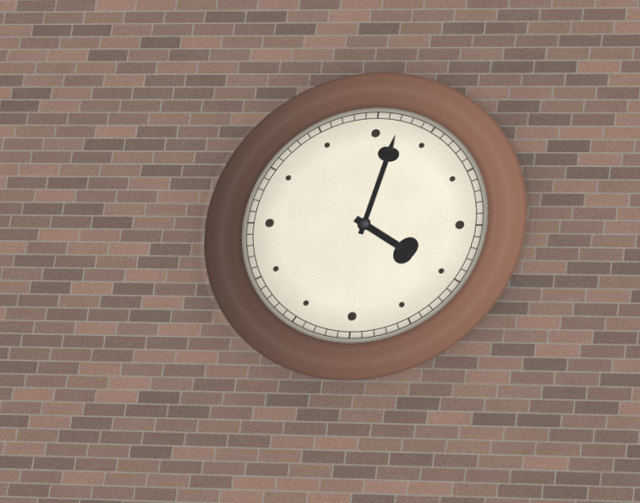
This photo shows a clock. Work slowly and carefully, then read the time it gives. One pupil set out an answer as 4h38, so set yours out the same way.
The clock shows 4h02
